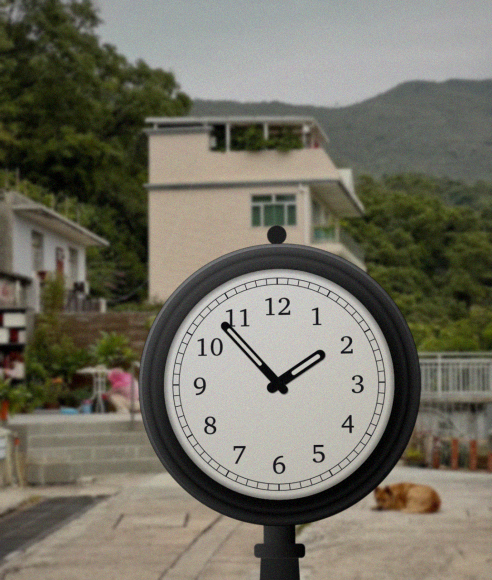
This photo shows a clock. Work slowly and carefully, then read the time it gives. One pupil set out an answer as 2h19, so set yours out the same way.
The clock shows 1h53
